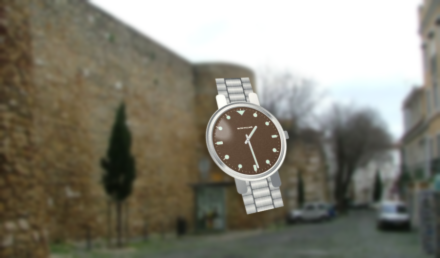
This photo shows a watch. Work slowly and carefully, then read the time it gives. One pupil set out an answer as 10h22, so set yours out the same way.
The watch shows 1h29
